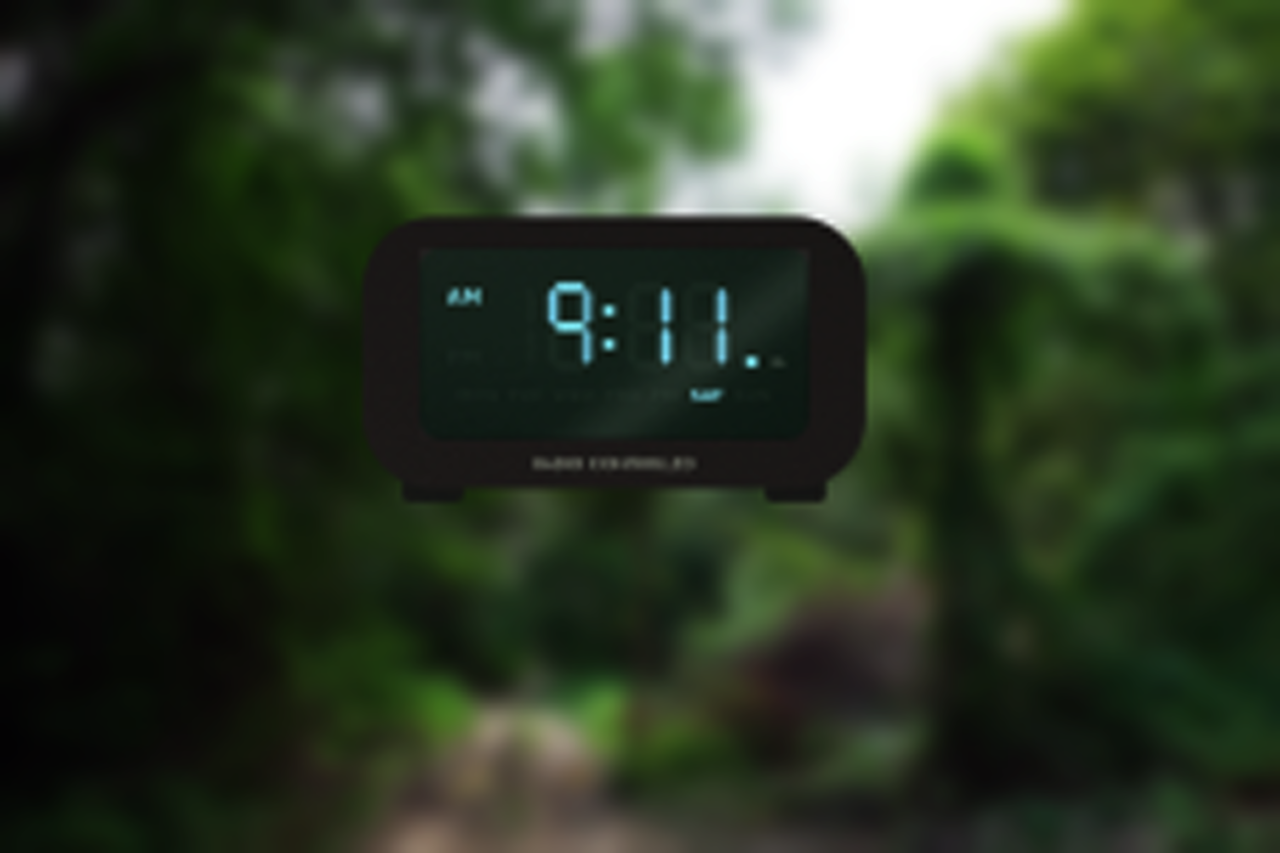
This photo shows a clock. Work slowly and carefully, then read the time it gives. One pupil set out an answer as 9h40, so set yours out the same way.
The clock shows 9h11
